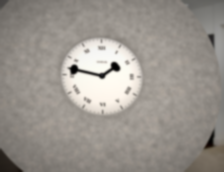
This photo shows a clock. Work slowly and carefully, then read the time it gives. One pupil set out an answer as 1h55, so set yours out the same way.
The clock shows 1h47
